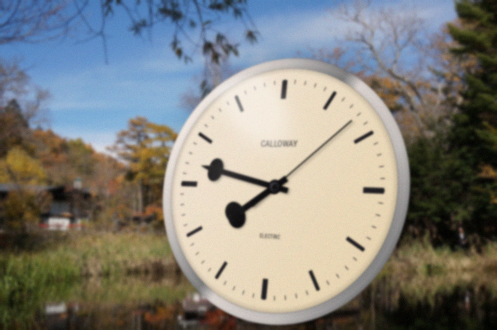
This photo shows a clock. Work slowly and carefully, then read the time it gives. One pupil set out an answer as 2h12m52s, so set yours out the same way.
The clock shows 7h47m08s
